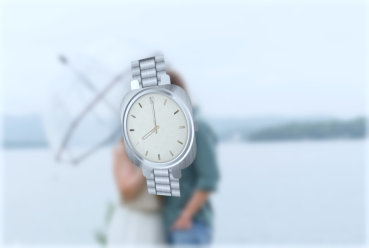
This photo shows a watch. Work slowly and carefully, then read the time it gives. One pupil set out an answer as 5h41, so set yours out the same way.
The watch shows 8h00
